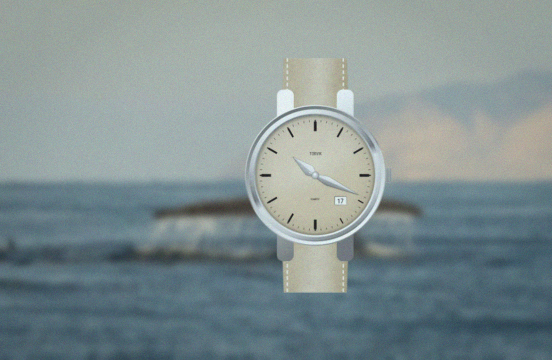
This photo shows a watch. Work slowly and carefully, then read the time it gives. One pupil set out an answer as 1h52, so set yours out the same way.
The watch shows 10h19
